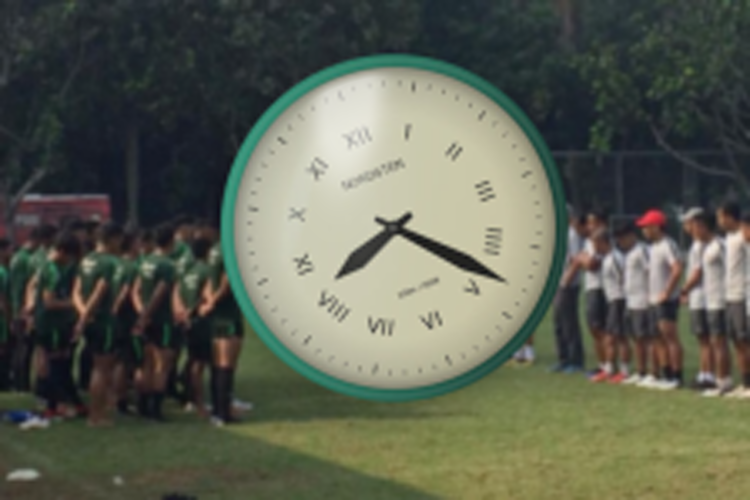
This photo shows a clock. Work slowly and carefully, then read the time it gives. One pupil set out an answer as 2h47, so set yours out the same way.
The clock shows 8h23
